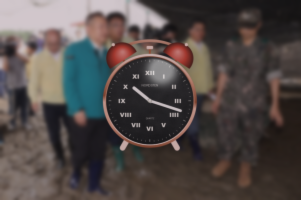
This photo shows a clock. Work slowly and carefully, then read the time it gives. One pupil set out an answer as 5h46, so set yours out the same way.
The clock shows 10h18
